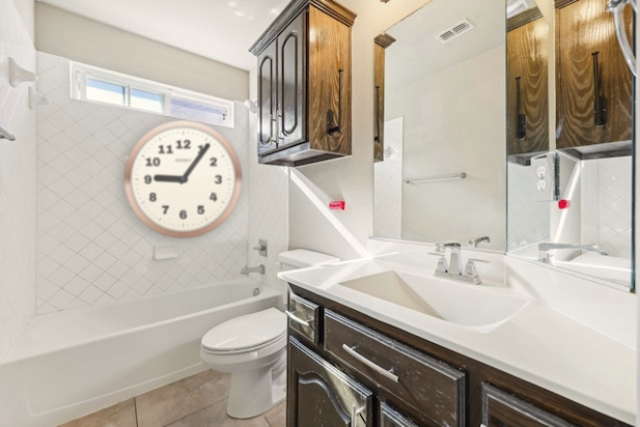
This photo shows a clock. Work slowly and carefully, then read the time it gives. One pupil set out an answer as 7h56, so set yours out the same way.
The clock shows 9h06
